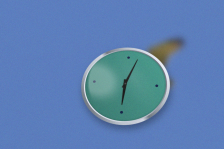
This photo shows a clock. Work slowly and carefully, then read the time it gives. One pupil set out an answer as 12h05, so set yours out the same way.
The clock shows 6h03
